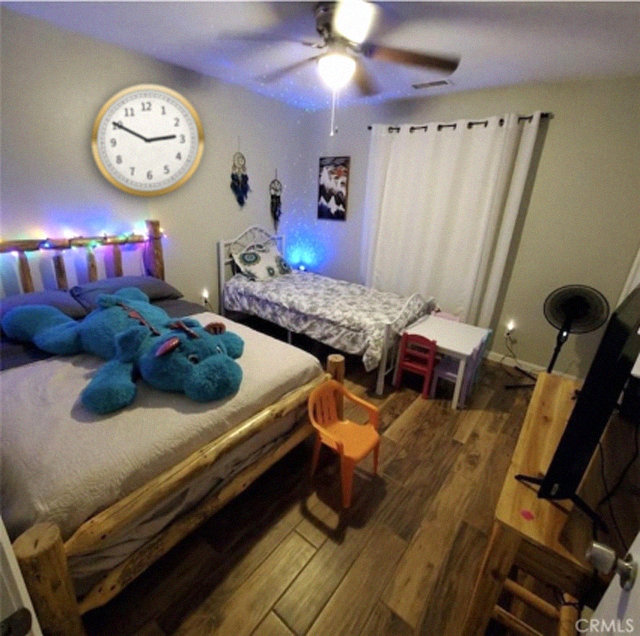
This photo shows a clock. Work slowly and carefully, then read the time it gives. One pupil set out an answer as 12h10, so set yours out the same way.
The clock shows 2h50
